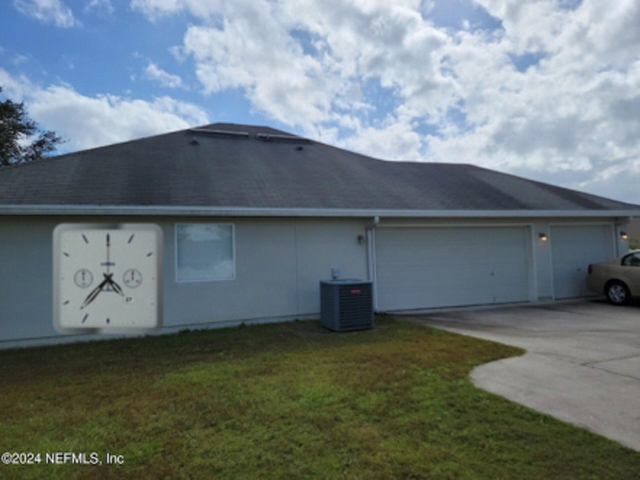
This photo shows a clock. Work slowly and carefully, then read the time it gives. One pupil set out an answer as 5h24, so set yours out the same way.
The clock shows 4h37
